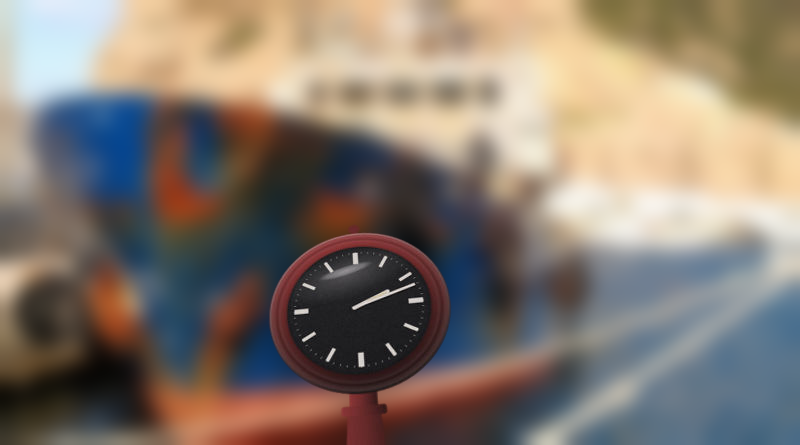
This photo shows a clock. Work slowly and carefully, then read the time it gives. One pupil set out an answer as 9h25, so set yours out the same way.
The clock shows 2h12
